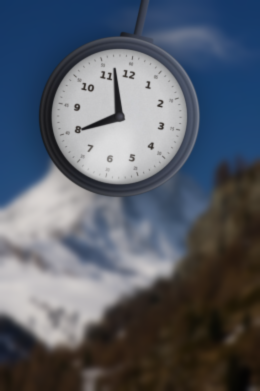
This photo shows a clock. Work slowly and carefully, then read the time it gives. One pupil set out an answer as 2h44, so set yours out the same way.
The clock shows 7h57
